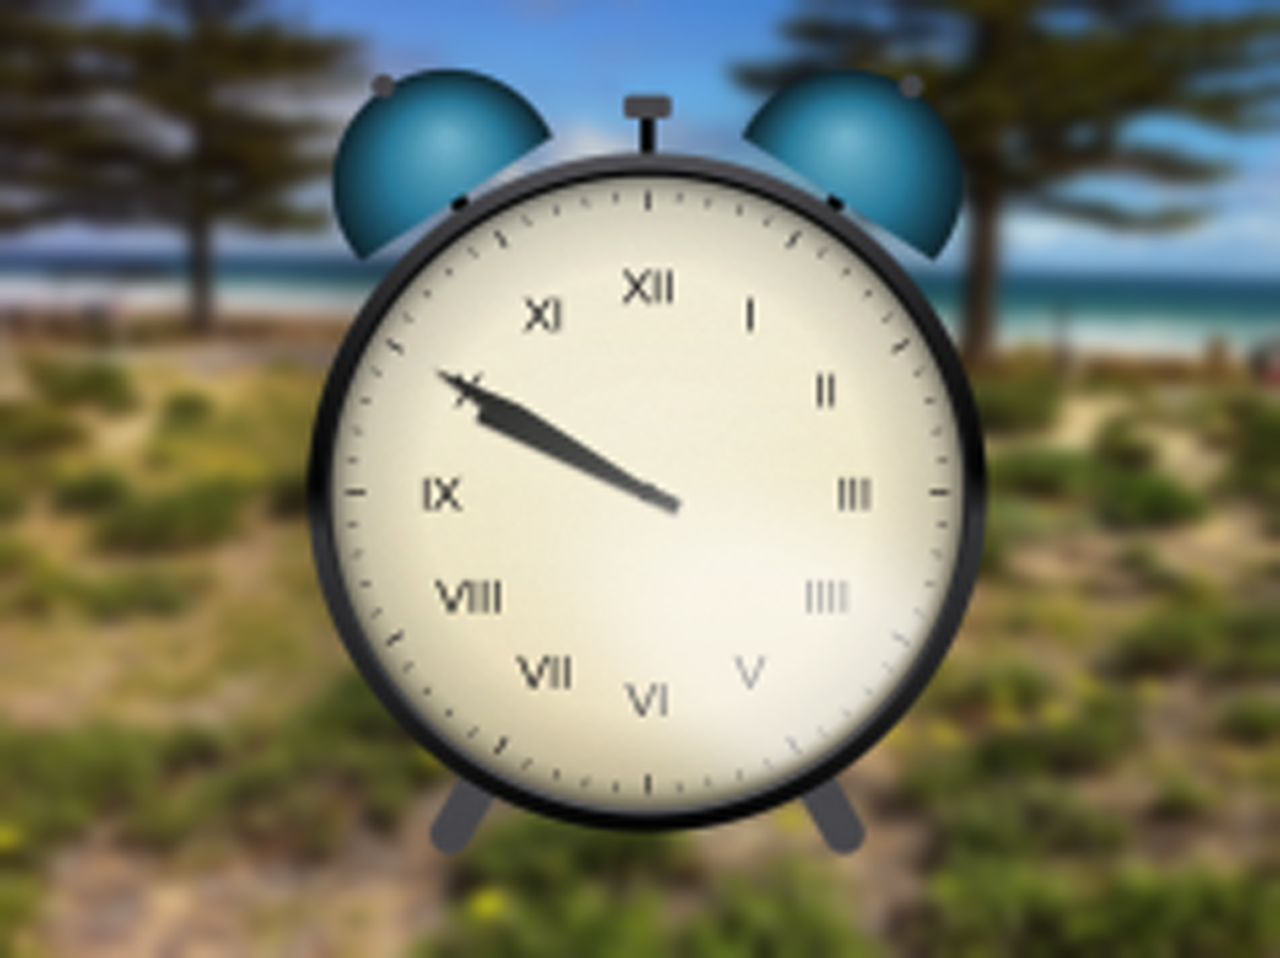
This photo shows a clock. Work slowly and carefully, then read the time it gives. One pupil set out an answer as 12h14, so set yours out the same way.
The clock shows 9h50
